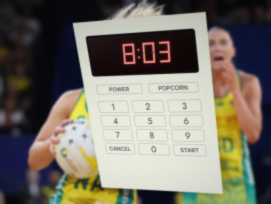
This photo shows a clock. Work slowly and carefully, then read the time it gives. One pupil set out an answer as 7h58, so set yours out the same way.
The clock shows 8h03
